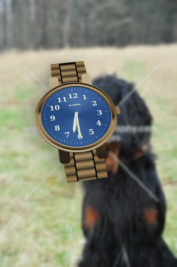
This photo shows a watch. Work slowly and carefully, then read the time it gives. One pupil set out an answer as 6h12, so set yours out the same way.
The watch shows 6h30
